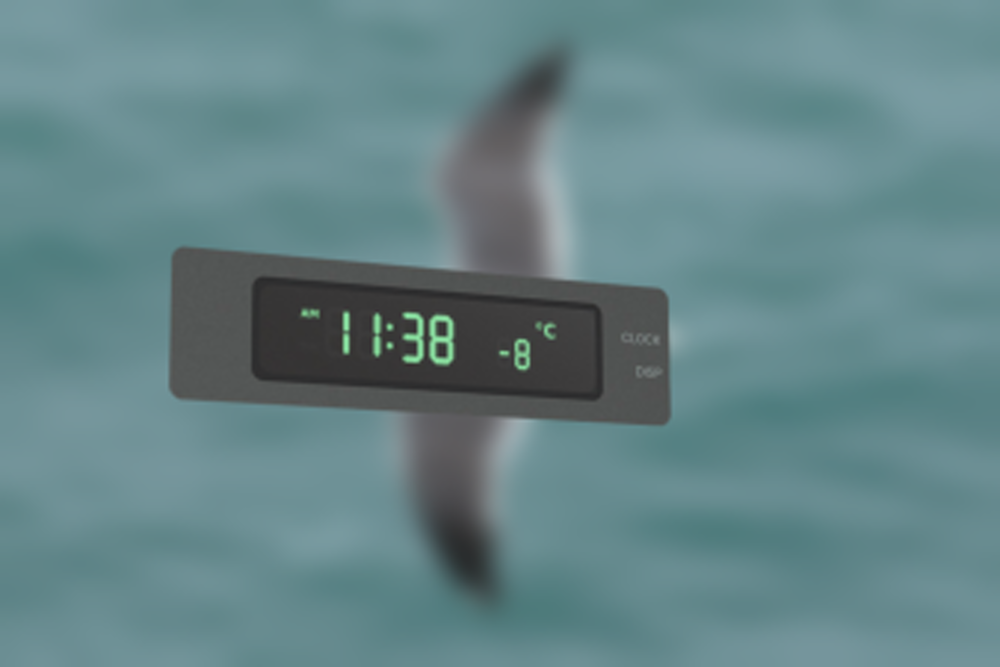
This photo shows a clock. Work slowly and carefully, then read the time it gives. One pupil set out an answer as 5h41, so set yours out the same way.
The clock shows 11h38
